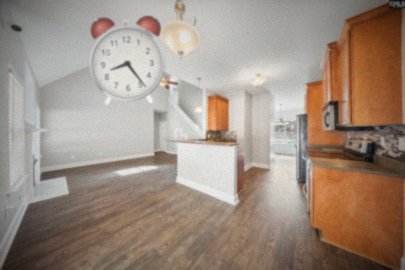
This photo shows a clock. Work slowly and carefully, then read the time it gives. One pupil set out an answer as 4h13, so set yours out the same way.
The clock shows 8h24
